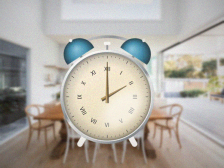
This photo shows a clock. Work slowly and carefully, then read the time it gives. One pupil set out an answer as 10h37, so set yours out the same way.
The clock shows 2h00
